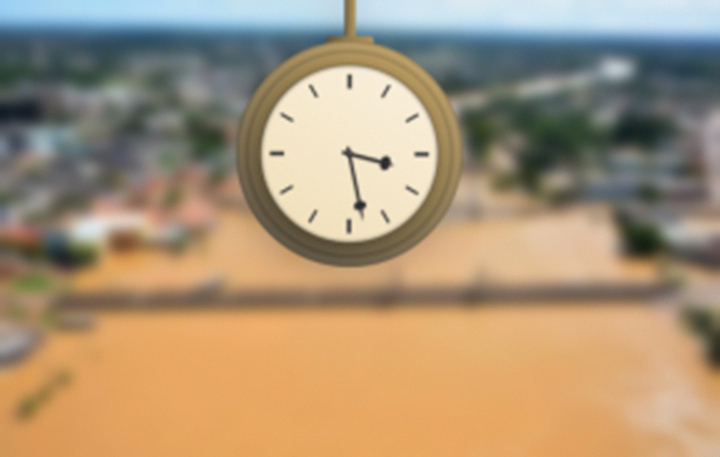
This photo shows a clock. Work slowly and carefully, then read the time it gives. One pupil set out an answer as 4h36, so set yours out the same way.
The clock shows 3h28
